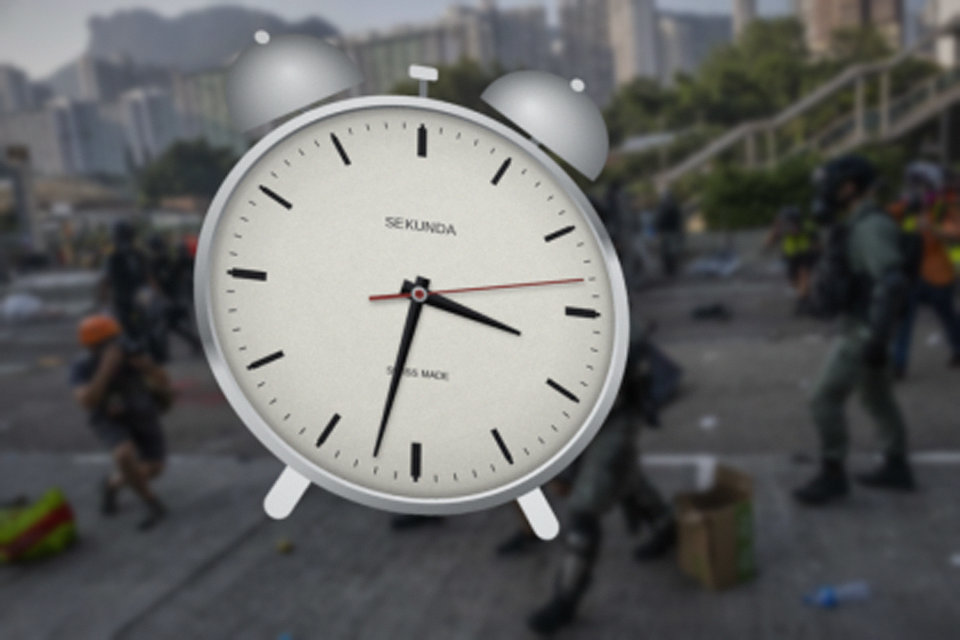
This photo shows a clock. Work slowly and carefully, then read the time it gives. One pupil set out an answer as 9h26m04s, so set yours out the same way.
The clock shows 3h32m13s
